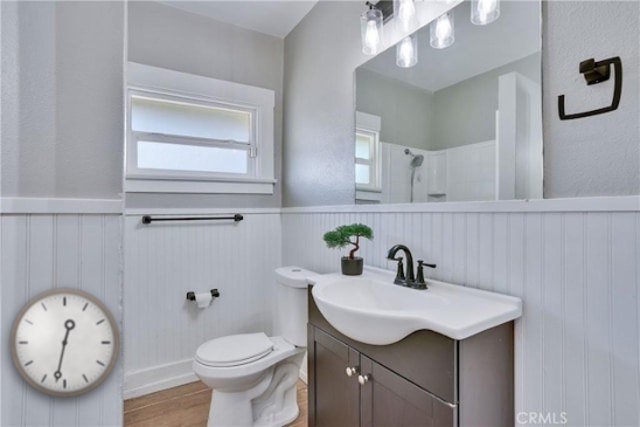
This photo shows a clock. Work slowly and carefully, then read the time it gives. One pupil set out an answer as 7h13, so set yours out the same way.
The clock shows 12h32
